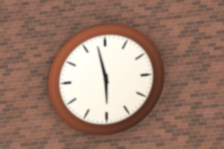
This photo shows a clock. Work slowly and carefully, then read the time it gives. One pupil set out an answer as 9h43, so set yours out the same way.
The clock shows 5h58
